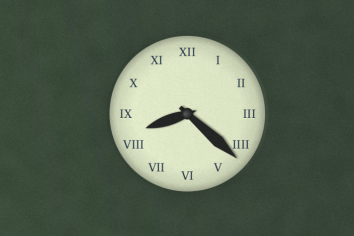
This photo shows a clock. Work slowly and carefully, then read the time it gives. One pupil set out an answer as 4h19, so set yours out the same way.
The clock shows 8h22
